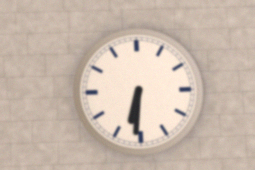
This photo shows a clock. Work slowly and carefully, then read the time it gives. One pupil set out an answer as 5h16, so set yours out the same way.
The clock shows 6h31
